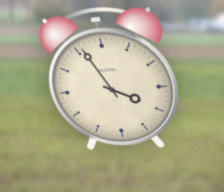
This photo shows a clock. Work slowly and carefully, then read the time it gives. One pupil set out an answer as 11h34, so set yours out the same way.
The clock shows 3h56
